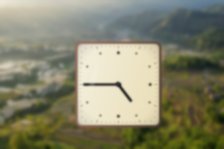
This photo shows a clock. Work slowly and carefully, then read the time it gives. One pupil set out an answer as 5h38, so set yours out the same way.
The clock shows 4h45
